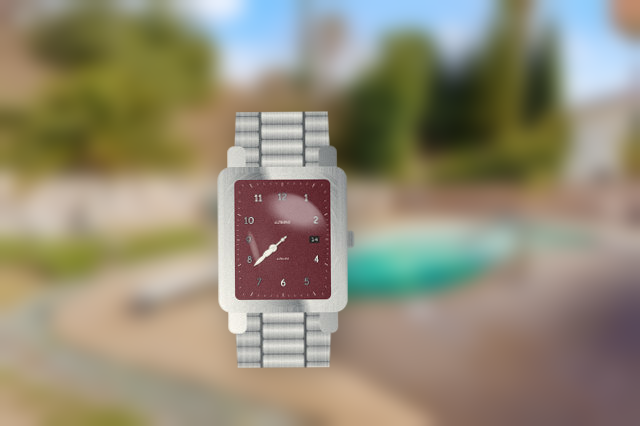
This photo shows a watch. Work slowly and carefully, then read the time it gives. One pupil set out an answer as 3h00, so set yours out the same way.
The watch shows 7h38
